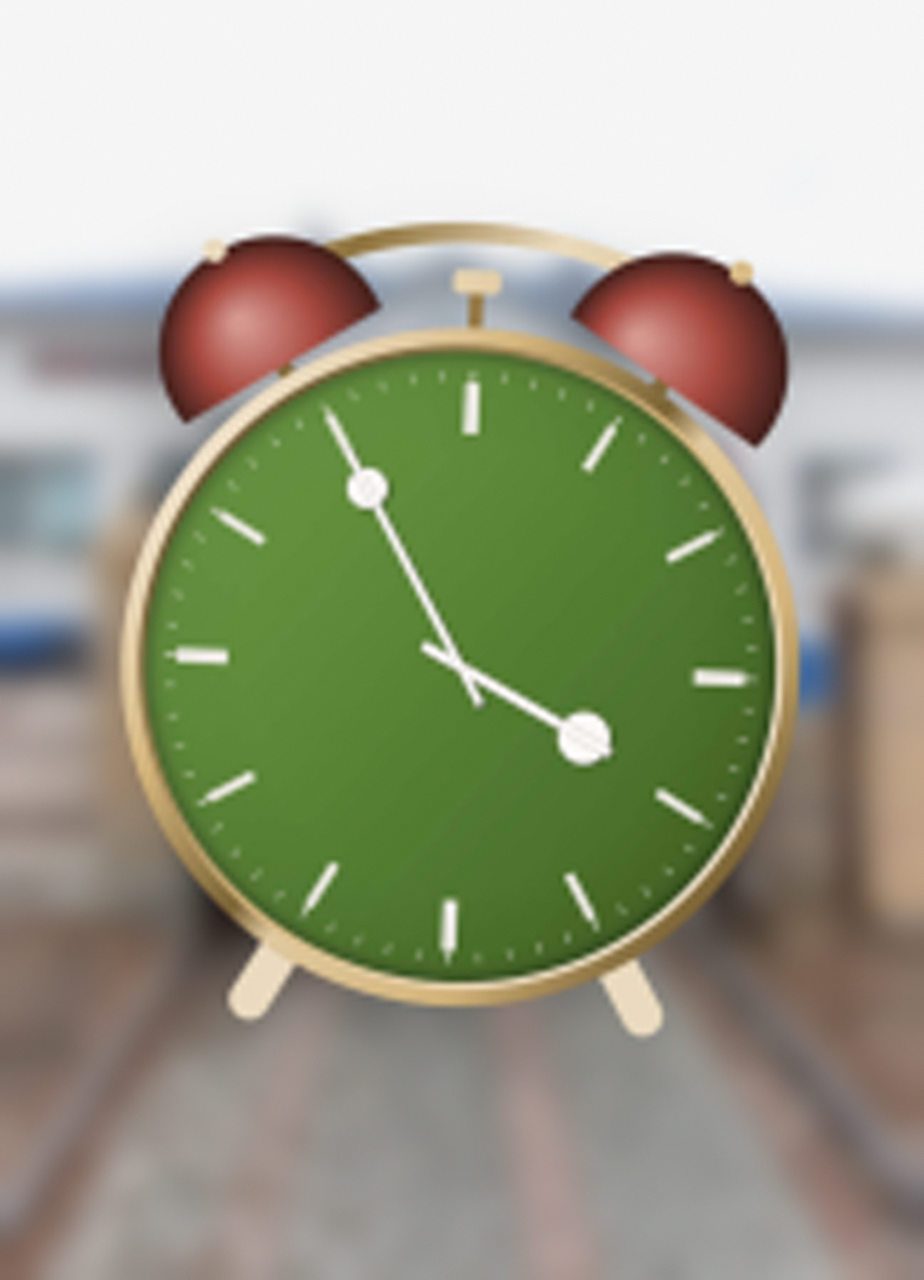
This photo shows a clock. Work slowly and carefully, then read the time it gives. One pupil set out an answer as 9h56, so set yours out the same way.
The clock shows 3h55
